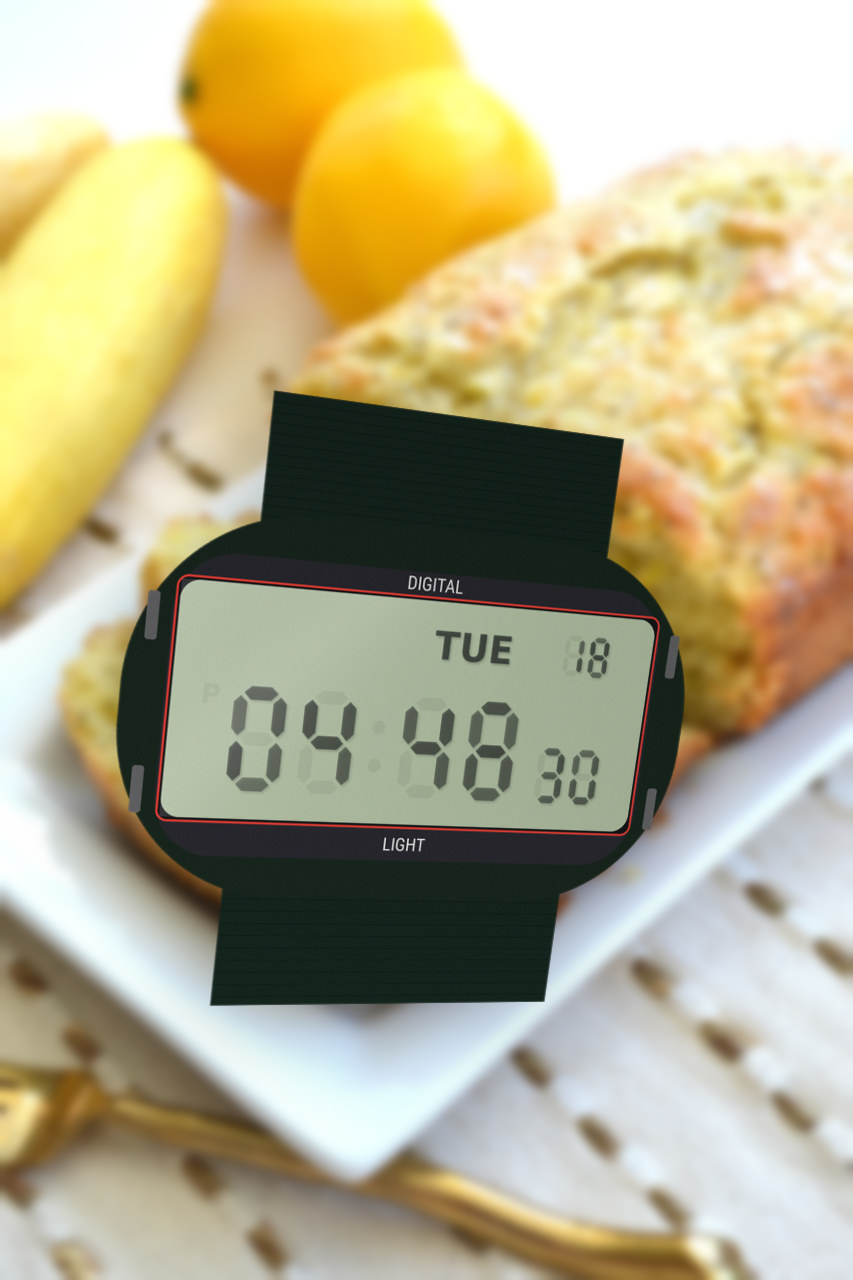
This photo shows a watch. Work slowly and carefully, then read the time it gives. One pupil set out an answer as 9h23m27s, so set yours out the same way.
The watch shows 4h48m30s
